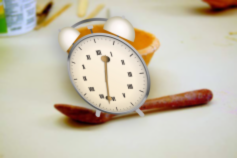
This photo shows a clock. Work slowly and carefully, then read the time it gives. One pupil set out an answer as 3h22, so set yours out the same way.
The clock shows 12h32
